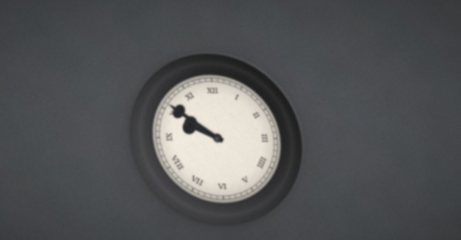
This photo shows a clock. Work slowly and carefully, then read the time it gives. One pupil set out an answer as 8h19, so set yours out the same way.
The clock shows 9h51
